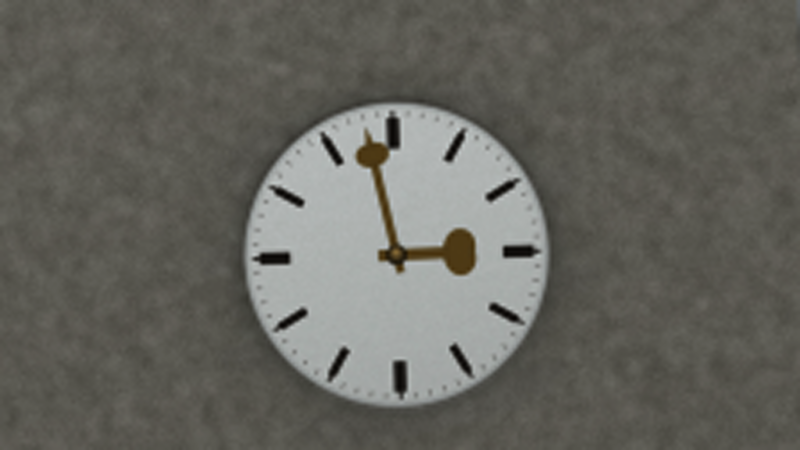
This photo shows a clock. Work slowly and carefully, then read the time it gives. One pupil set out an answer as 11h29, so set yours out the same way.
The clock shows 2h58
